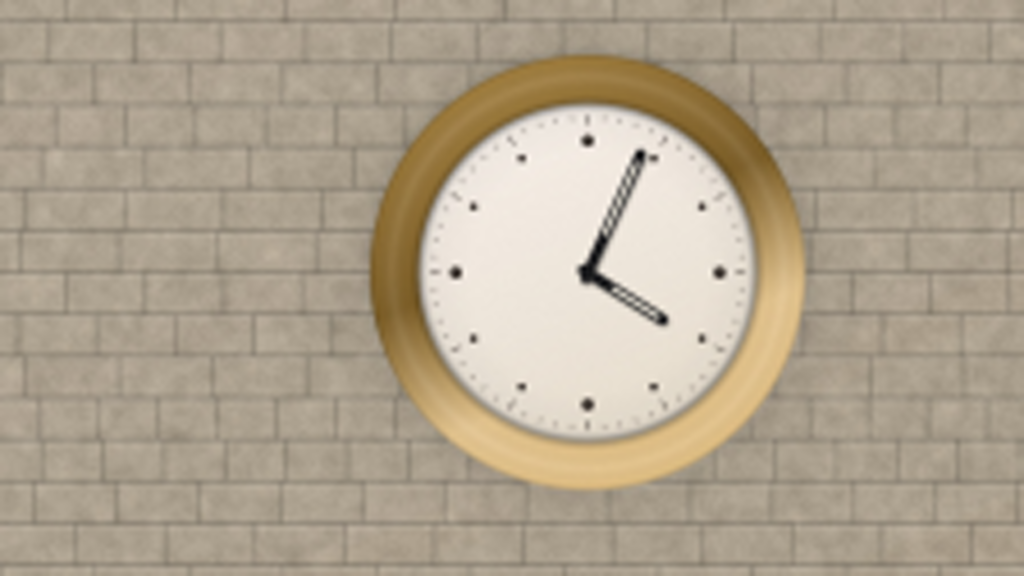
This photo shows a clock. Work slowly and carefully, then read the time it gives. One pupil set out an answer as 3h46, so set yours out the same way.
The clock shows 4h04
